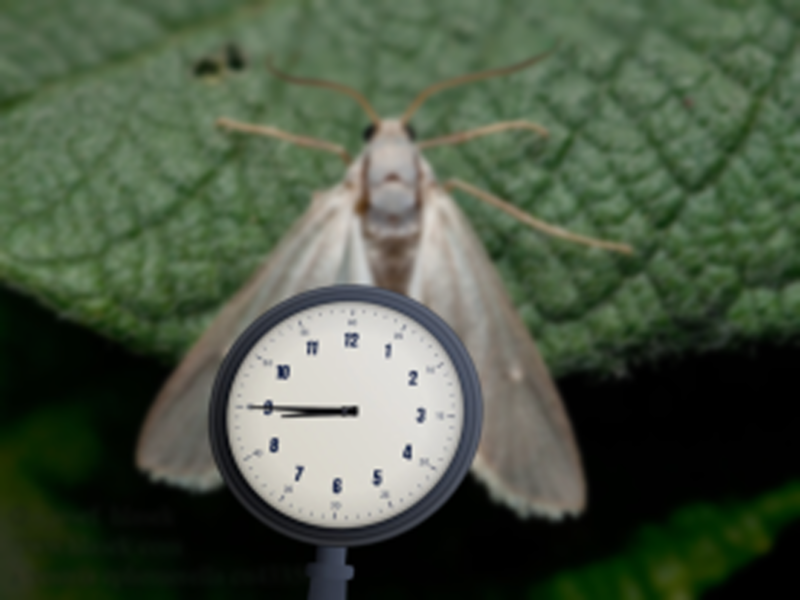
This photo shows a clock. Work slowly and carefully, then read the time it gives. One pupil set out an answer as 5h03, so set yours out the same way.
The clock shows 8h45
